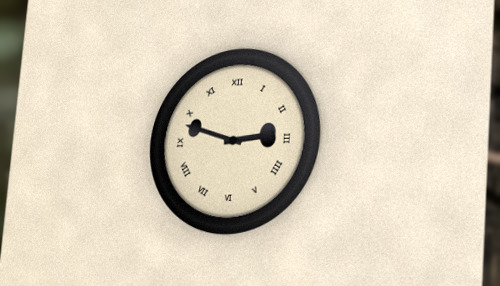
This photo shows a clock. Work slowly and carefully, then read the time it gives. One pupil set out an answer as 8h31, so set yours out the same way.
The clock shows 2h48
